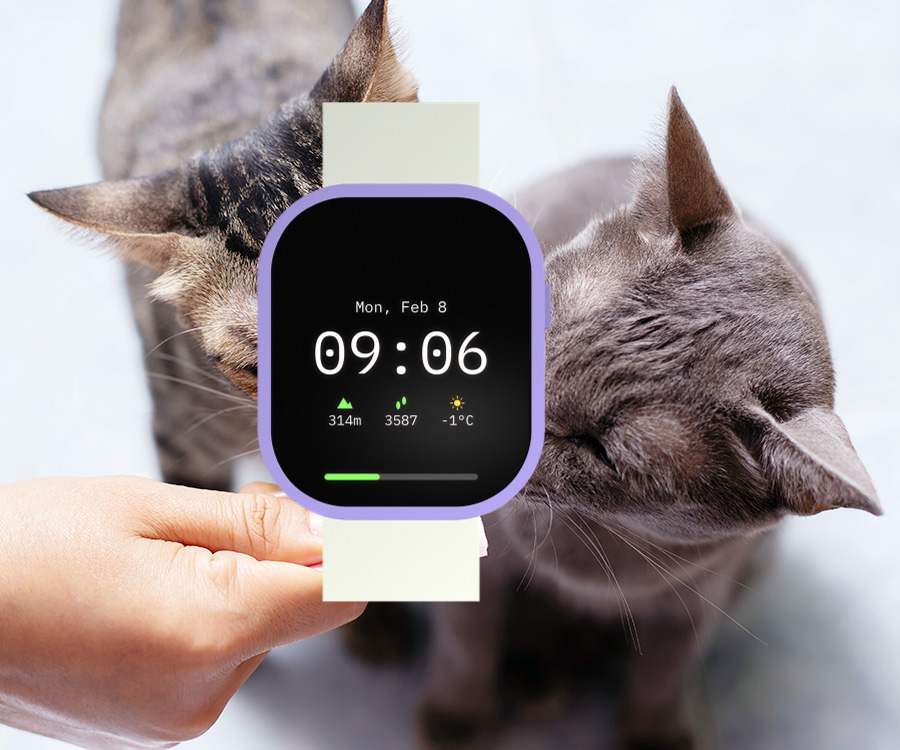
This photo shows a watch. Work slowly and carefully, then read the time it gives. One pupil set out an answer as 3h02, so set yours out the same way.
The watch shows 9h06
